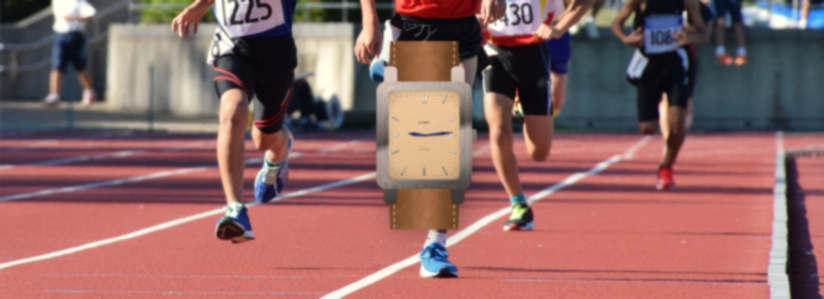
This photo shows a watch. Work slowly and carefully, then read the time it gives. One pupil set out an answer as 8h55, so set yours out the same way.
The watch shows 9h14
